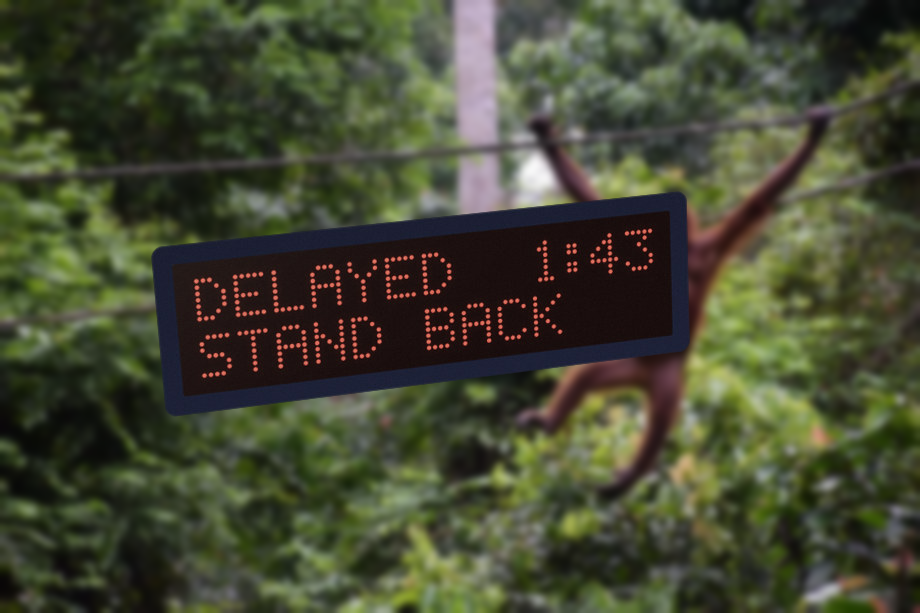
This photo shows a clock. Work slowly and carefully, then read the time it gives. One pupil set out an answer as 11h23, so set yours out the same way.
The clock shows 1h43
